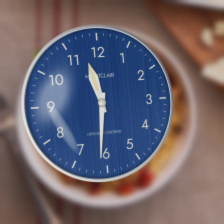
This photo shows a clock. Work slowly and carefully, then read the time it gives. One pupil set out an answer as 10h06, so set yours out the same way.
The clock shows 11h31
